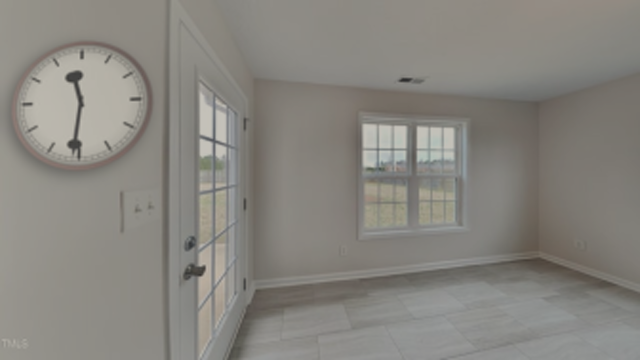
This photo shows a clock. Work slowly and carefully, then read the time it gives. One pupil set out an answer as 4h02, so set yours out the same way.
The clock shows 11h31
